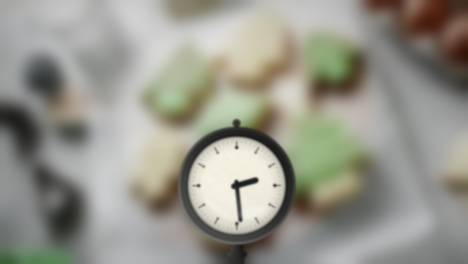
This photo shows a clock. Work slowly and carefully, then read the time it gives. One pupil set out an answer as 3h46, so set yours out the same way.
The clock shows 2h29
